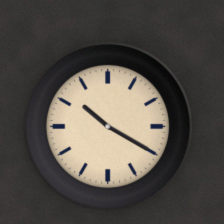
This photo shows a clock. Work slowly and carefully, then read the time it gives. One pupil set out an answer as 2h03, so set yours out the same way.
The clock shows 10h20
